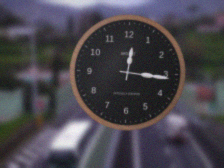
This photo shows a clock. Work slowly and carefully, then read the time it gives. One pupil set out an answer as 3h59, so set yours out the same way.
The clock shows 12h16
